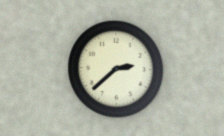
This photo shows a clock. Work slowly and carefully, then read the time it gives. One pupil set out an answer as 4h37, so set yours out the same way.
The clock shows 2h38
